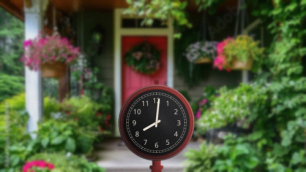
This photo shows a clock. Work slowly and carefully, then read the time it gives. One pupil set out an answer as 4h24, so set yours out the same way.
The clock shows 8h01
